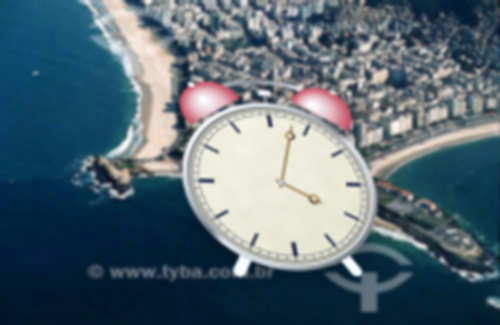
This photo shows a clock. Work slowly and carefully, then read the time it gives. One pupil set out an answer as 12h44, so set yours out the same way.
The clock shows 4h03
